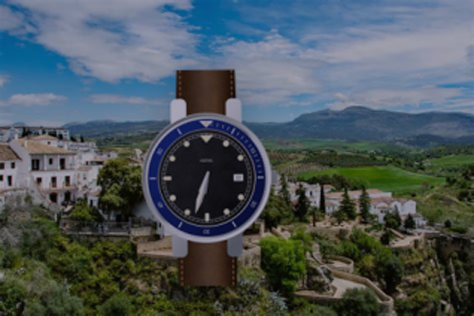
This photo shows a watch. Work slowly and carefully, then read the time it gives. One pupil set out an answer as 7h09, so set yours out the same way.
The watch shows 6h33
